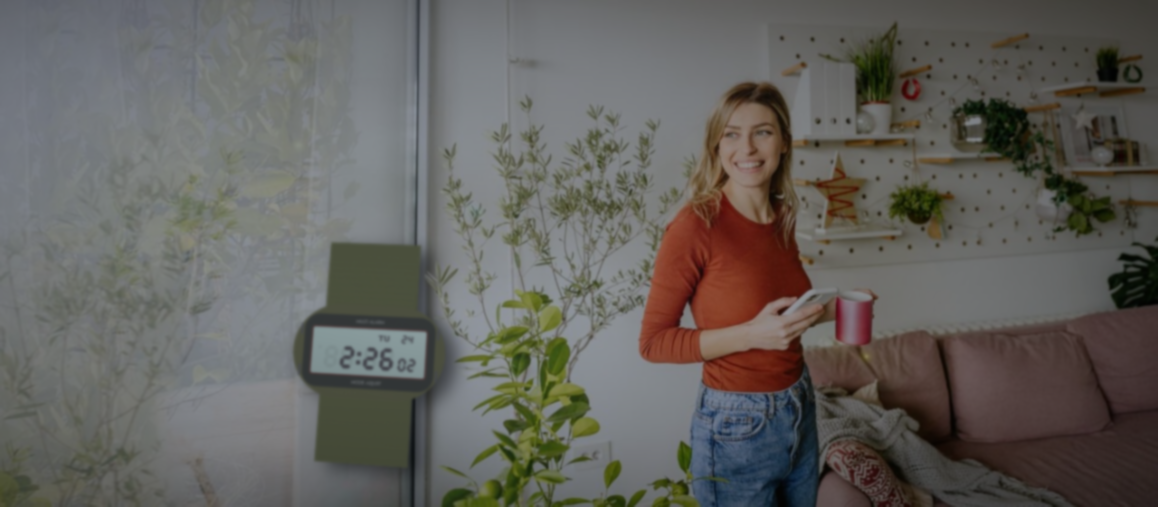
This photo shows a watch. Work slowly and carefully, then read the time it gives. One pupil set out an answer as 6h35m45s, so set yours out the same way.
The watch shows 2h26m02s
